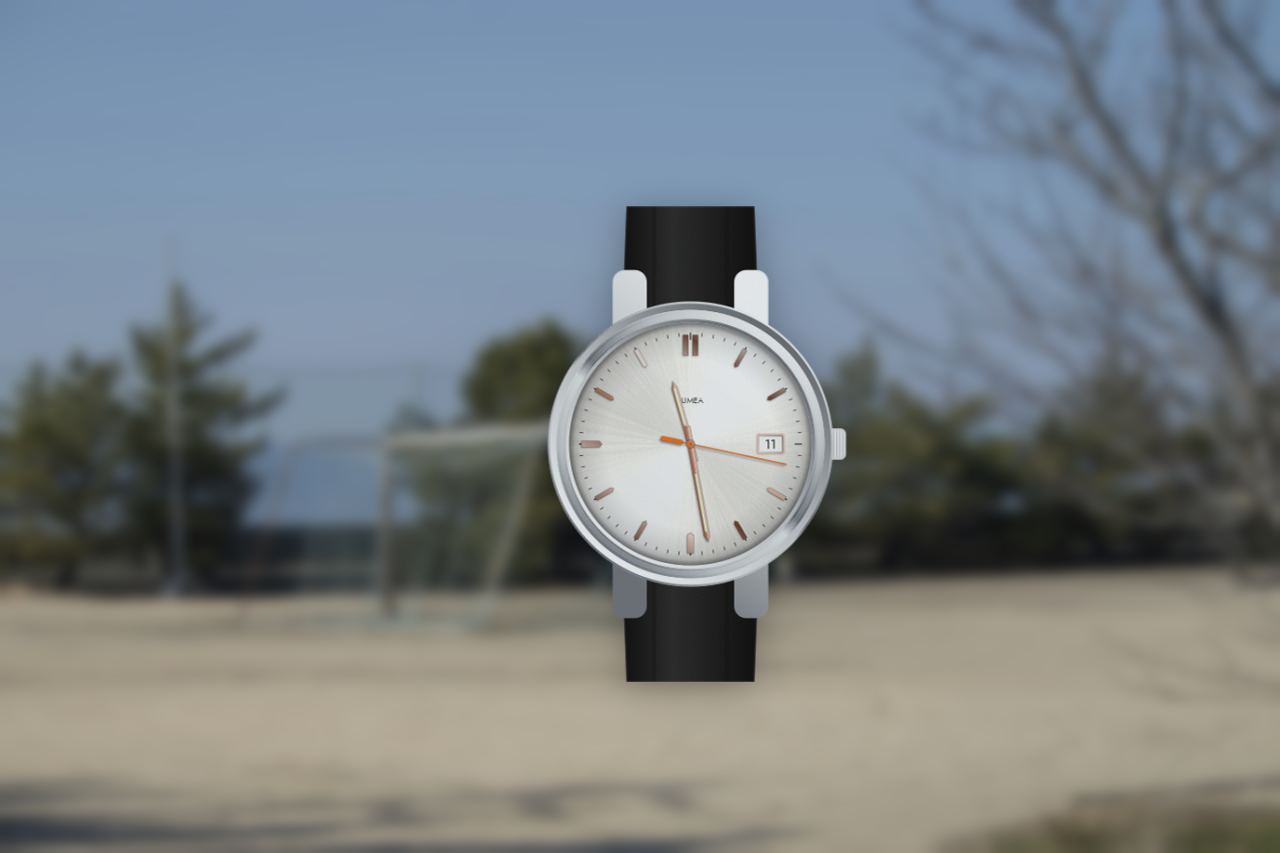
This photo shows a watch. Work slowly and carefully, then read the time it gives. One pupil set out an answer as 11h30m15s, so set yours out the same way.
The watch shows 11h28m17s
